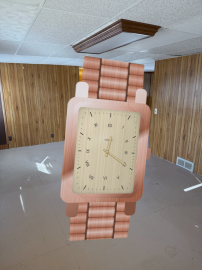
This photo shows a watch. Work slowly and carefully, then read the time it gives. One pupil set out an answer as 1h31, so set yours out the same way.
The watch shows 12h20
